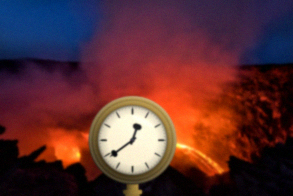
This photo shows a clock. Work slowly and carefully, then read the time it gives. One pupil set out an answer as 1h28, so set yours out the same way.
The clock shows 12h39
